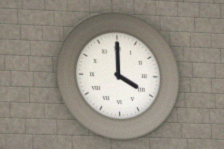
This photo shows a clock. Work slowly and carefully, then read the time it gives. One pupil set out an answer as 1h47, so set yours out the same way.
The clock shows 4h00
